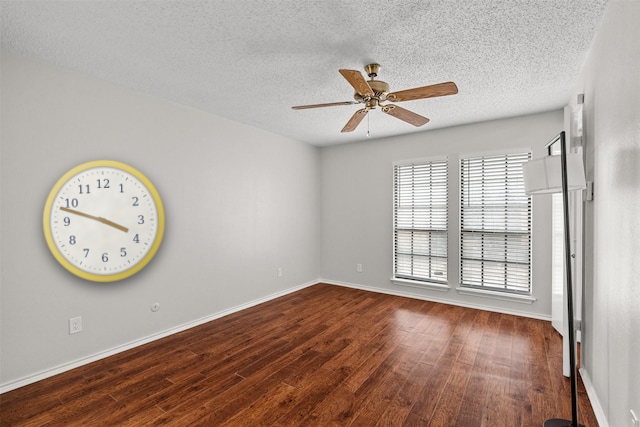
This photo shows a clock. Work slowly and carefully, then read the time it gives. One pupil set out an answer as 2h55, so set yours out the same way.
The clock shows 3h48
